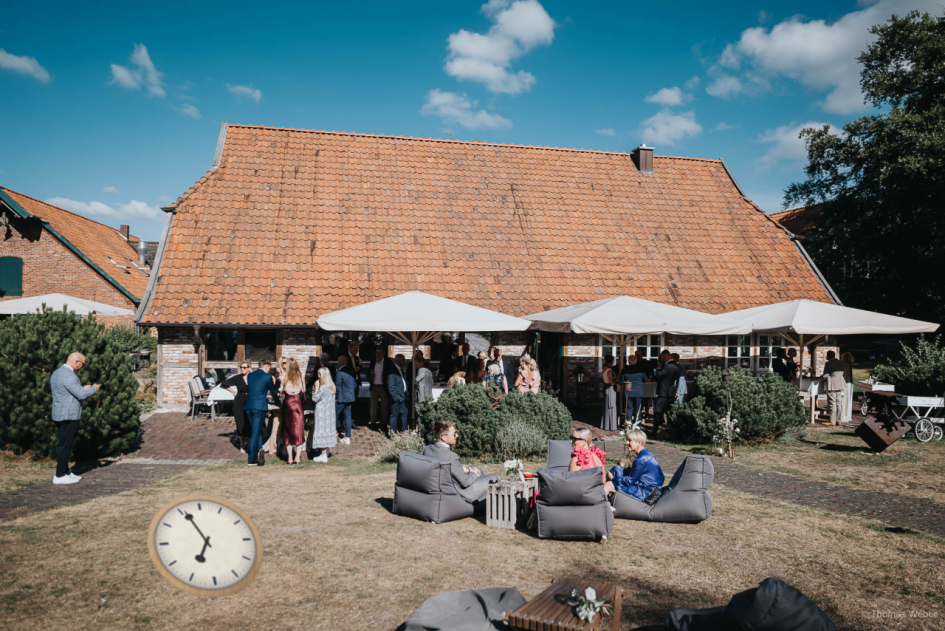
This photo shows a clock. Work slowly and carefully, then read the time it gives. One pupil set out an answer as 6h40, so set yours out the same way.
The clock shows 6h56
